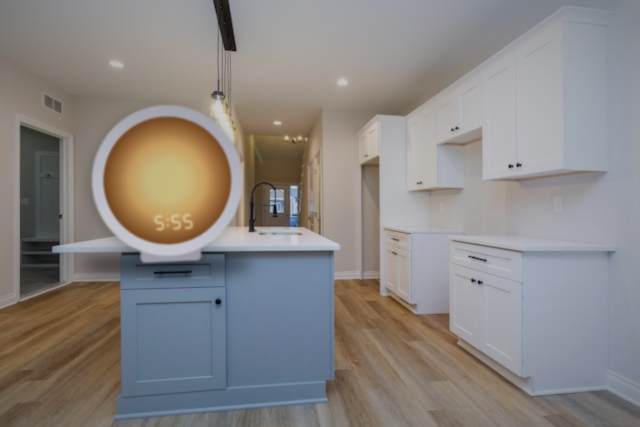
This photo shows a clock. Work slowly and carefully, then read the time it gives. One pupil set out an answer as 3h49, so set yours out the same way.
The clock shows 5h55
